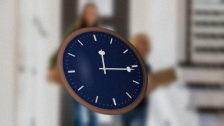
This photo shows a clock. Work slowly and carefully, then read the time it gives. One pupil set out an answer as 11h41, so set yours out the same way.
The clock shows 12h16
